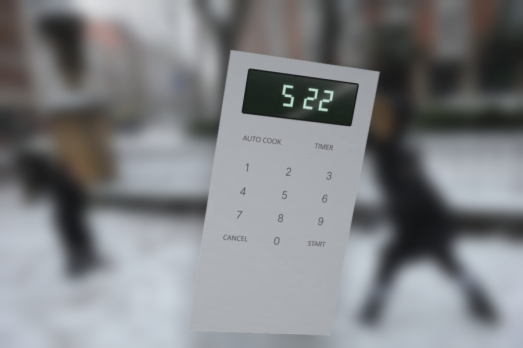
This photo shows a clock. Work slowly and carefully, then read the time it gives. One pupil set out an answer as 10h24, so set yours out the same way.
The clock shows 5h22
